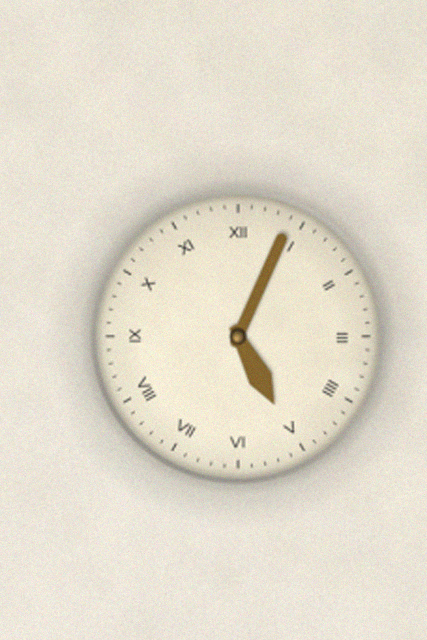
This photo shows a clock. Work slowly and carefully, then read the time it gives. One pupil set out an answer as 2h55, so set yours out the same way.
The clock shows 5h04
